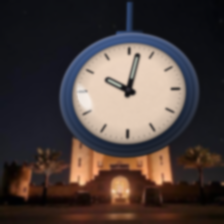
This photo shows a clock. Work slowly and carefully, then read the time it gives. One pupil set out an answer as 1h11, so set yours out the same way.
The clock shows 10h02
